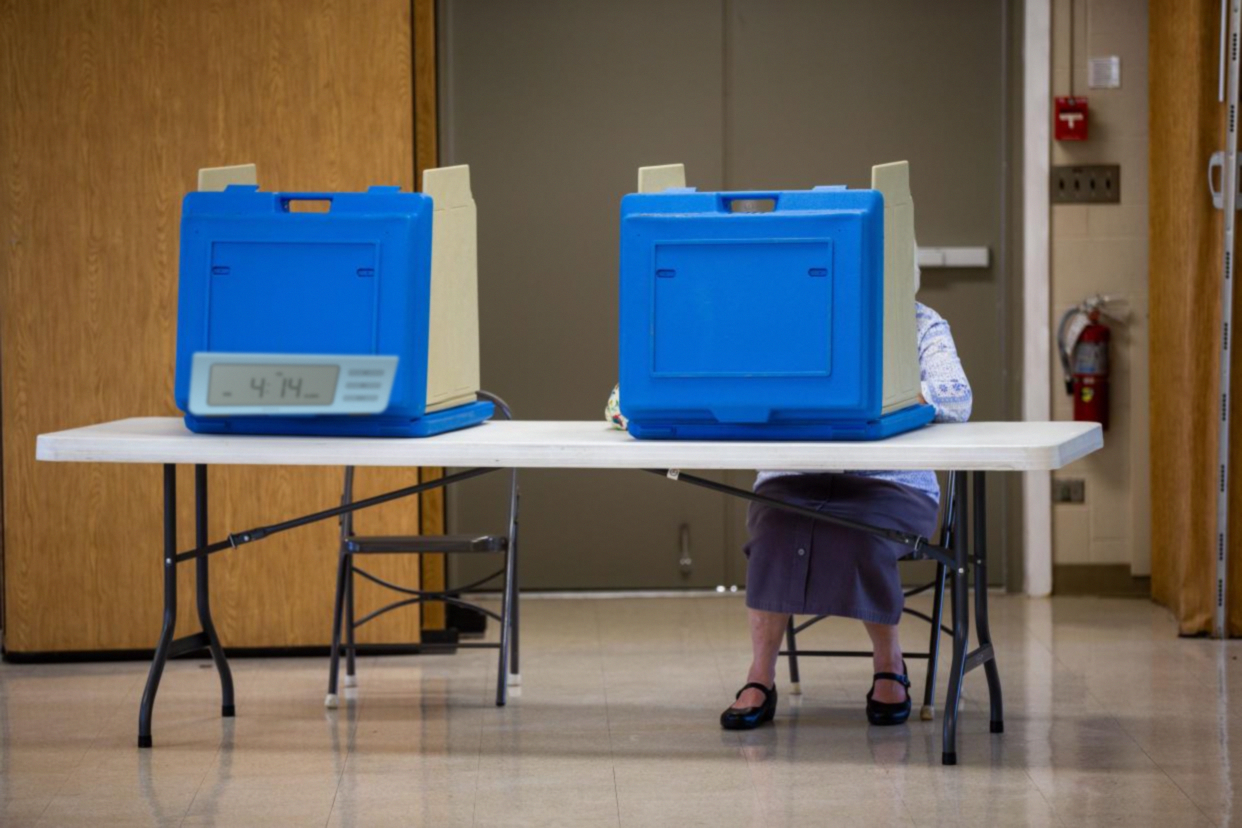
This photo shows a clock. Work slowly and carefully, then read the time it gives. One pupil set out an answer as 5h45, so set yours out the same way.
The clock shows 4h14
